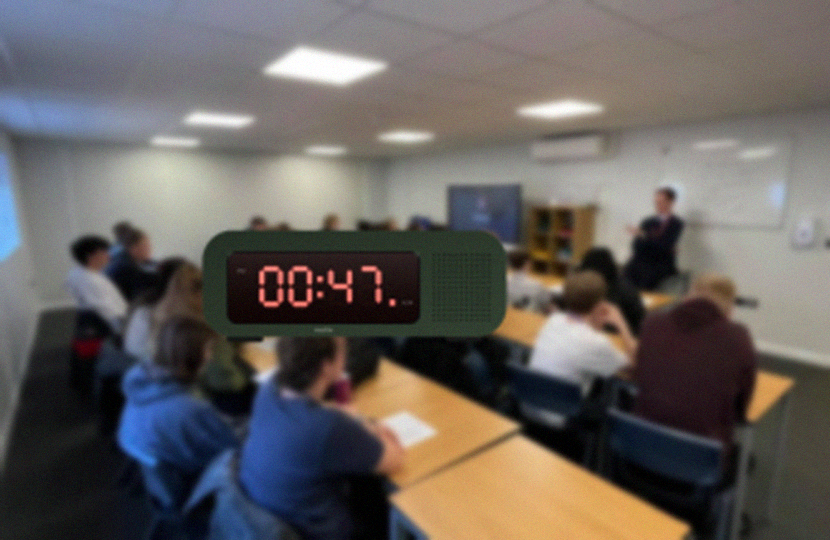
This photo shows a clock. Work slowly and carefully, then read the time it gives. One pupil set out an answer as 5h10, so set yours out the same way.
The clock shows 0h47
